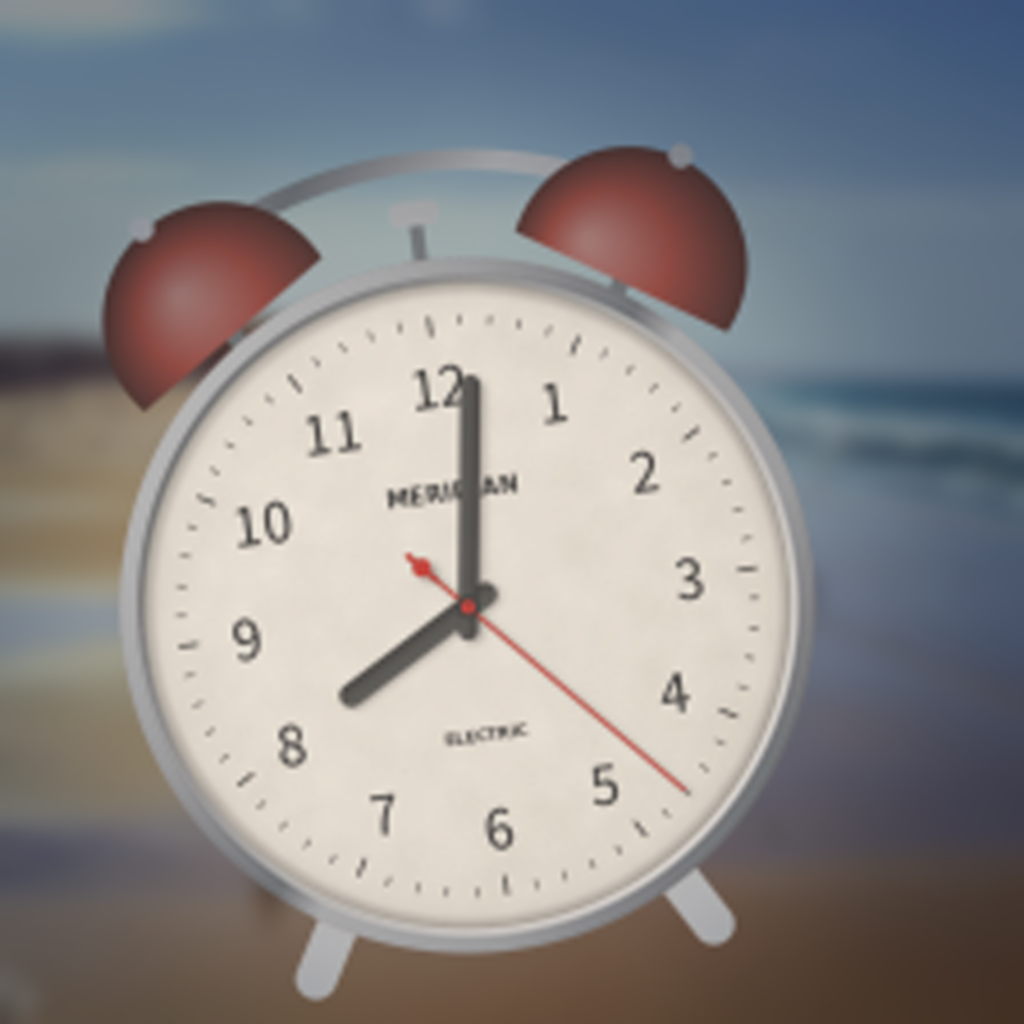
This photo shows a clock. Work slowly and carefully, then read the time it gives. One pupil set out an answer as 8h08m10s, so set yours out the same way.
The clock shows 8h01m23s
